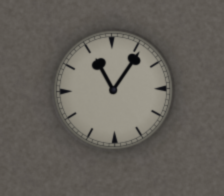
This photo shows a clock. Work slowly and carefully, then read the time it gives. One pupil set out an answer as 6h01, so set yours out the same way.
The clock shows 11h06
